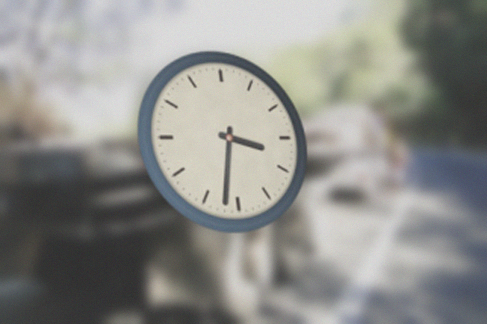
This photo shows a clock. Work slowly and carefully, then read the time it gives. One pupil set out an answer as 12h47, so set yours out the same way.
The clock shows 3h32
